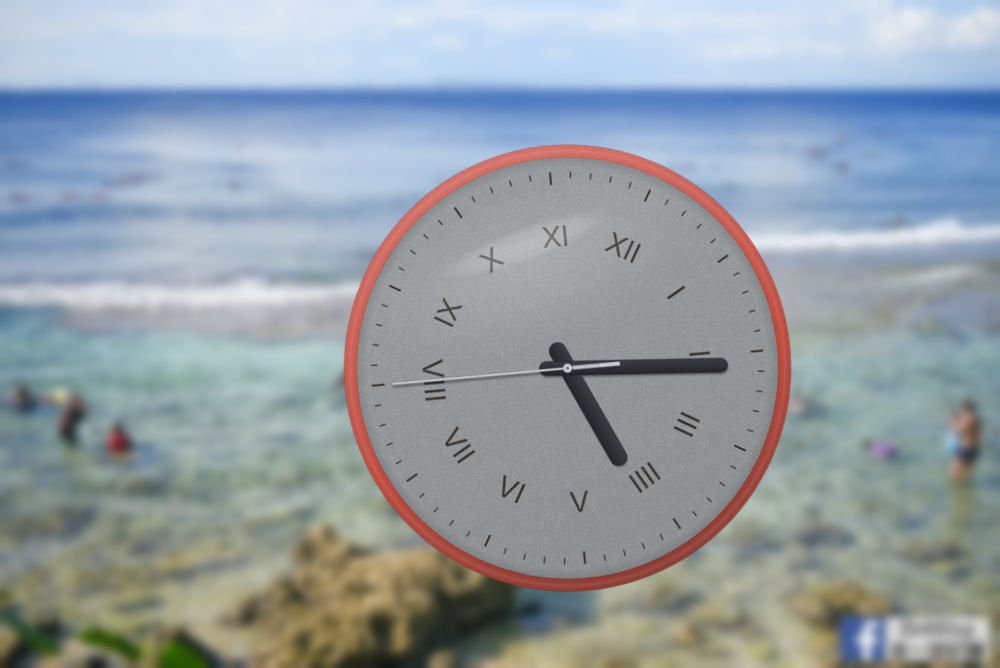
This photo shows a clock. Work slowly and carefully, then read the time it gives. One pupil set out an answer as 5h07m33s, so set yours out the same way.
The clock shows 4h10m40s
